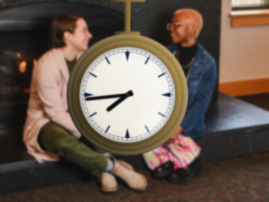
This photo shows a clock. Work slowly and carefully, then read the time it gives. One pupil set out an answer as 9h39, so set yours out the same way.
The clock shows 7h44
